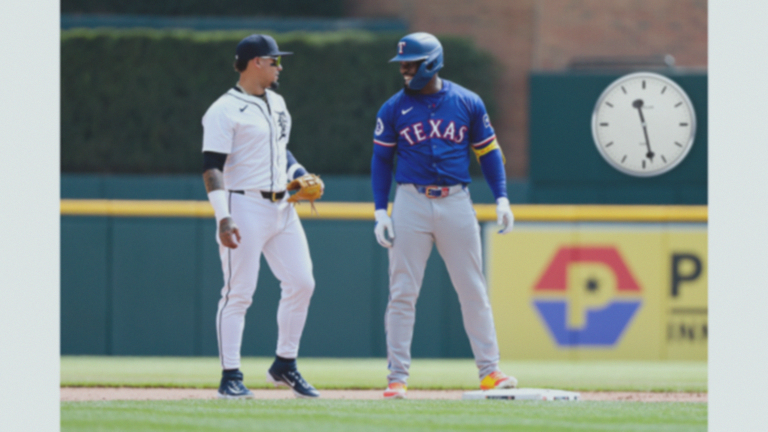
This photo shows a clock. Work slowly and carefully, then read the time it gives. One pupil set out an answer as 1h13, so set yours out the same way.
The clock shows 11h28
